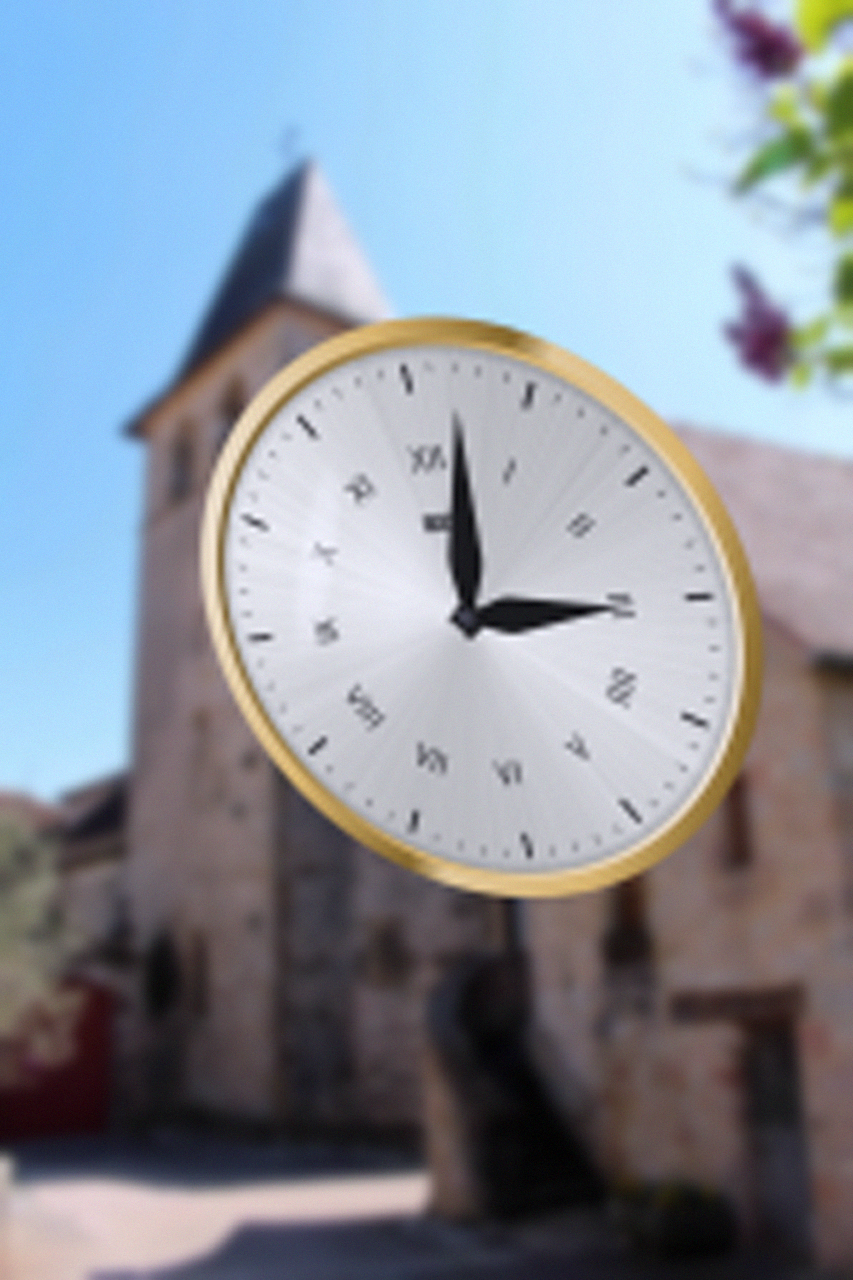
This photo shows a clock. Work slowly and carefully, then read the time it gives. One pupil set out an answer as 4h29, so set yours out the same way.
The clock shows 3h02
